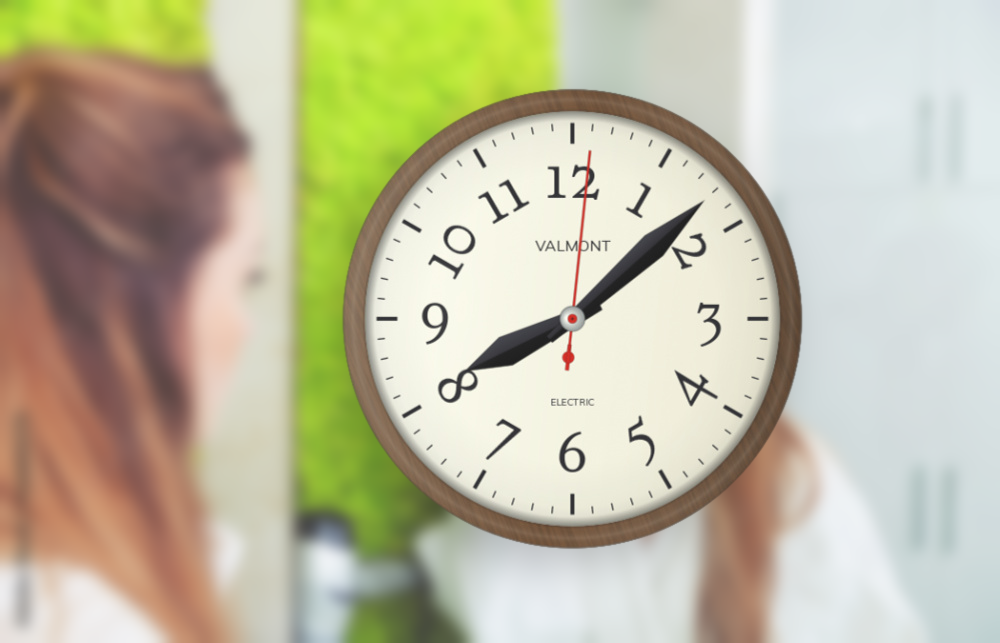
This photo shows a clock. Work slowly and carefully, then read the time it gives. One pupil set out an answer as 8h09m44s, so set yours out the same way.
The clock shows 8h08m01s
